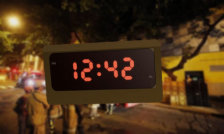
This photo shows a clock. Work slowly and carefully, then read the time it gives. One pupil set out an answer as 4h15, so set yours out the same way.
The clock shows 12h42
